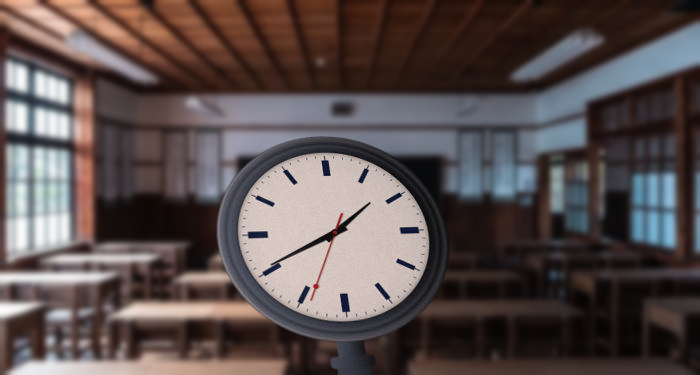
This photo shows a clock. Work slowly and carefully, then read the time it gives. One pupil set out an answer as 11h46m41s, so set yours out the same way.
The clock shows 1h40m34s
